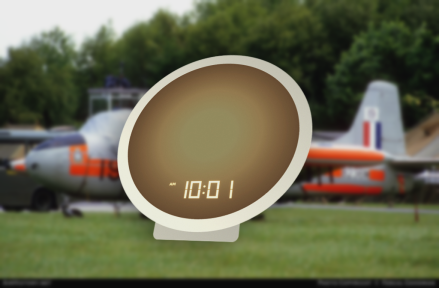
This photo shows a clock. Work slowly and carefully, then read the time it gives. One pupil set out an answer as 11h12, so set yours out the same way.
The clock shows 10h01
